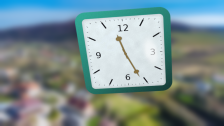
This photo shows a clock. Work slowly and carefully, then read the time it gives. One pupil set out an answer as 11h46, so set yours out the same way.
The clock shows 11h26
